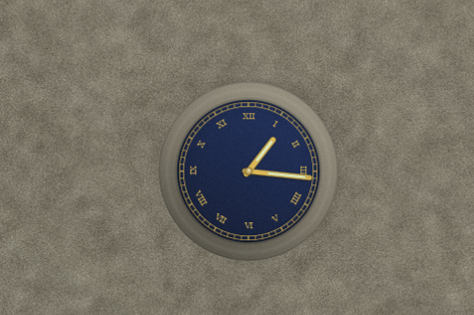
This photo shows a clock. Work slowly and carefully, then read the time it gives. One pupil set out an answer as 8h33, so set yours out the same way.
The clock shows 1h16
